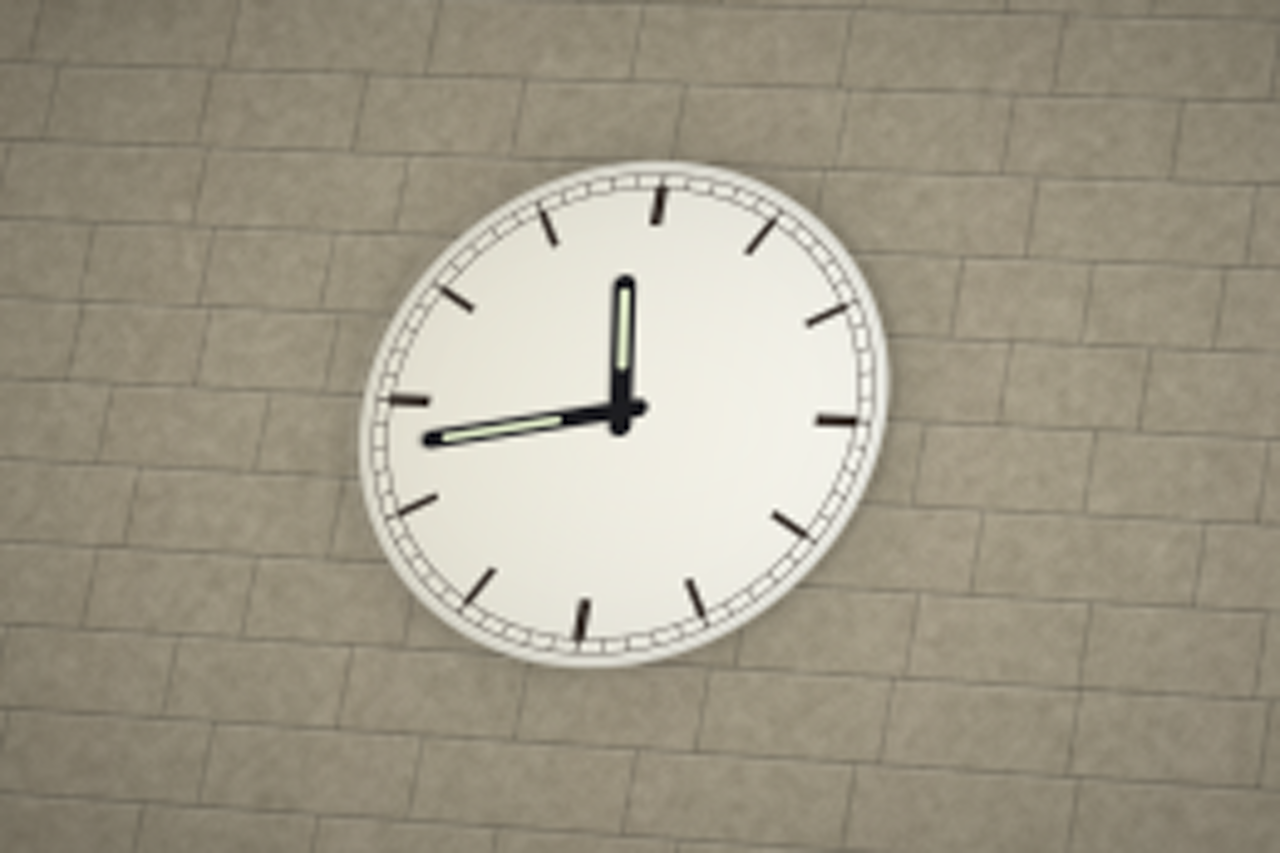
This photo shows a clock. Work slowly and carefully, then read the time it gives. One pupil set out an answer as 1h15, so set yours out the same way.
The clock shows 11h43
